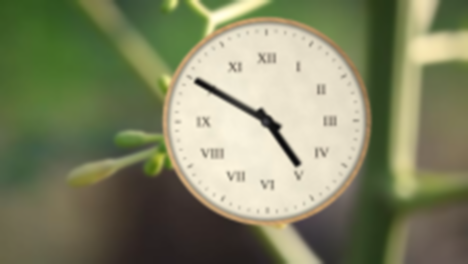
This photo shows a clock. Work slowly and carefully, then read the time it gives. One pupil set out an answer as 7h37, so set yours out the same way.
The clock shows 4h50
